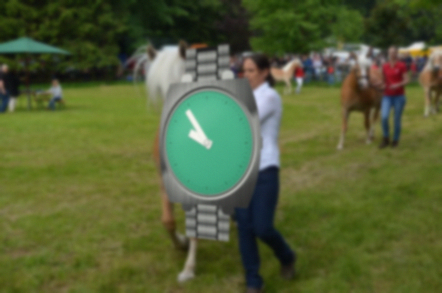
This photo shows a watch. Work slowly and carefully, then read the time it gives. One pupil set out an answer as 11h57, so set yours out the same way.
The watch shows 9h54
